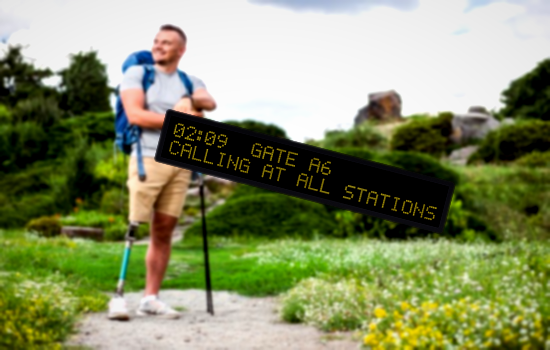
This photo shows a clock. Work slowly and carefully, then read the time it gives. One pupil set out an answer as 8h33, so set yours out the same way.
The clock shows 2h09
